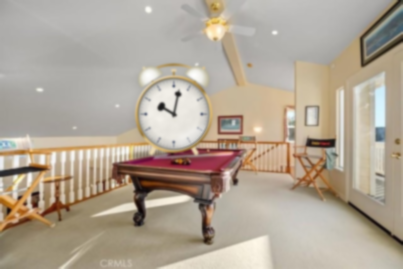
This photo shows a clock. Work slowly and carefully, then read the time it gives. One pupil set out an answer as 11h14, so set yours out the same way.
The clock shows 10h02
